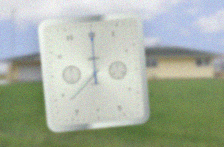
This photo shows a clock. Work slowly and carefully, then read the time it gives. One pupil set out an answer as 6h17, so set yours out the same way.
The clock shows 7h38
